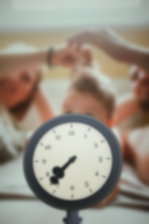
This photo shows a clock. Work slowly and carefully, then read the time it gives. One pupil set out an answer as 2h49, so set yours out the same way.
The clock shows 7h37
